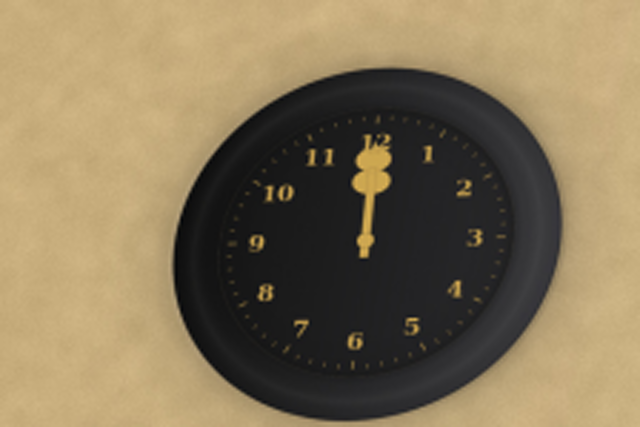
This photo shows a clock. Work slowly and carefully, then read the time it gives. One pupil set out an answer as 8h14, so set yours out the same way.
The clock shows 12h00
